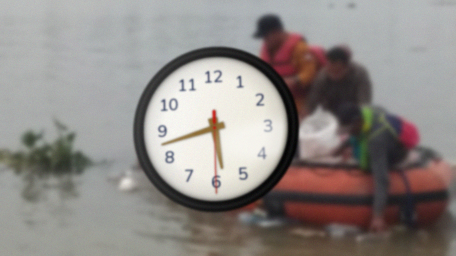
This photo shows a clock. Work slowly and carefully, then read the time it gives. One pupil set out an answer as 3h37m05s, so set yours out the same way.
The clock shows 5h42m30s
